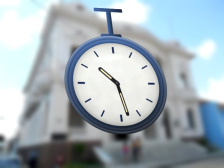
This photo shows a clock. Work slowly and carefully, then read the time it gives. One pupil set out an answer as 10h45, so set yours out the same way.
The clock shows 10h28
